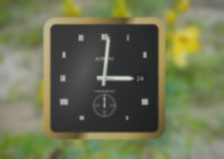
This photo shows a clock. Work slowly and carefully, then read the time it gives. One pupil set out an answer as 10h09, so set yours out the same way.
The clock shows 3h01
